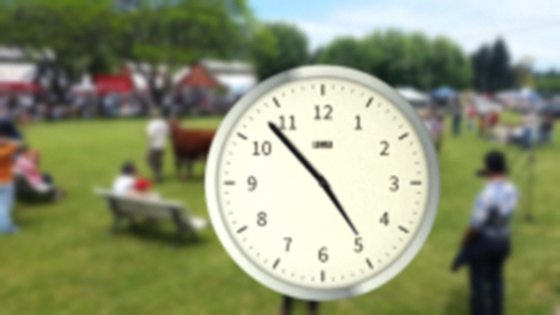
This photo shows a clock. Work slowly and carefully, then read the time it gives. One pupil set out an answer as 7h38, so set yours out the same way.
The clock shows 4h53
